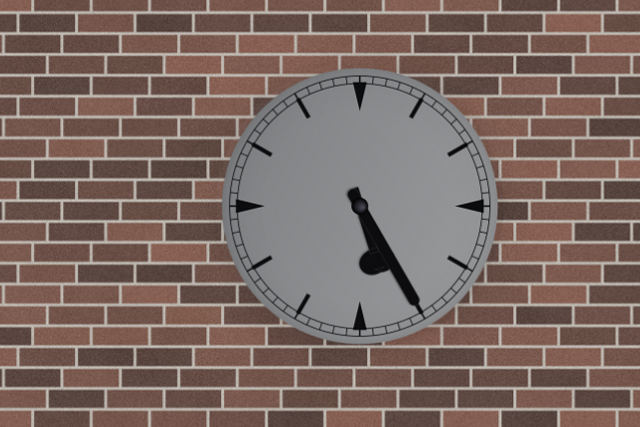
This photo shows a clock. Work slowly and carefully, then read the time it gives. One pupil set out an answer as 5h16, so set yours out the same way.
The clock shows 5h25
